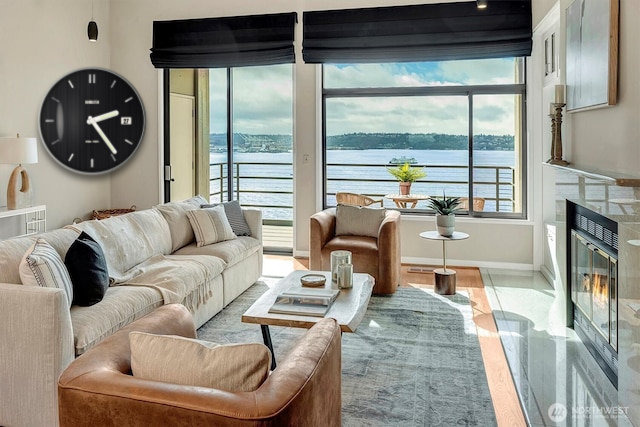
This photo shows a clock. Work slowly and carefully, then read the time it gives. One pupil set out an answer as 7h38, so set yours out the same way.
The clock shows 2h24
